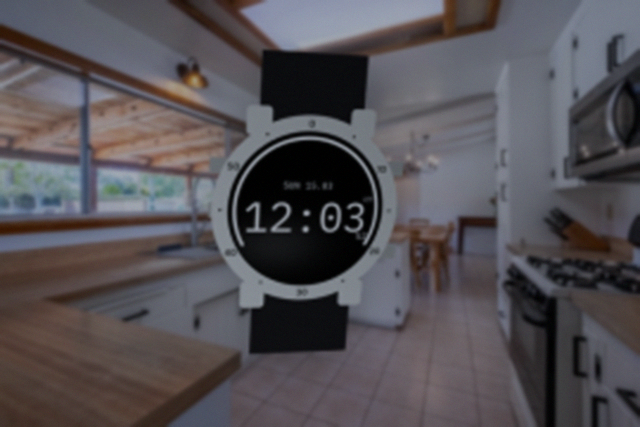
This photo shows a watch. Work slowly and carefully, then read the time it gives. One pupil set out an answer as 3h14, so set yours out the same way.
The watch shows 12h03
